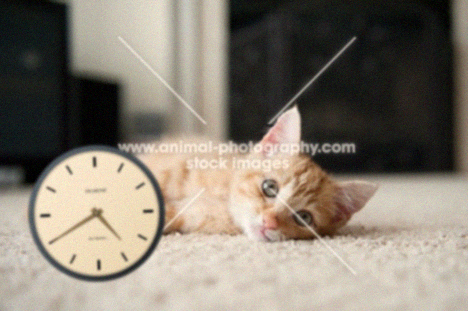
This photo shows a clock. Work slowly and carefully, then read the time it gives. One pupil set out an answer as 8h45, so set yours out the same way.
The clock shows 4h40
